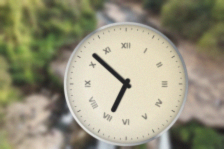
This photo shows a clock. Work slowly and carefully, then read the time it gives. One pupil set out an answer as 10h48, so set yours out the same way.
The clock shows 6h52
